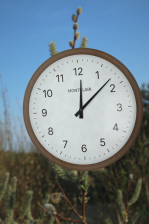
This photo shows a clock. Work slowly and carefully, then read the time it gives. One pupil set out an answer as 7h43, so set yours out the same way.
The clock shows 12h08
